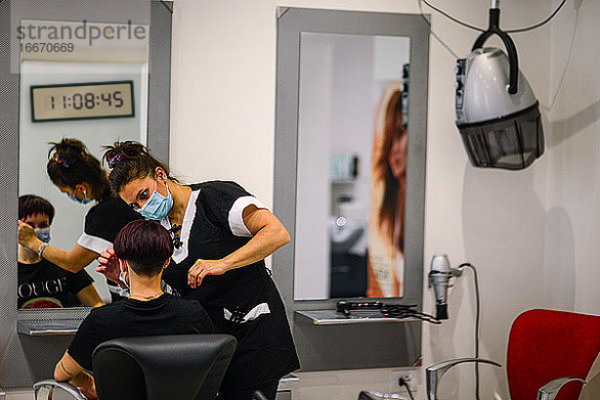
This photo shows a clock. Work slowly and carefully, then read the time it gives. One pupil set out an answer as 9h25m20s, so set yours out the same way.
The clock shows 11h08m45s
